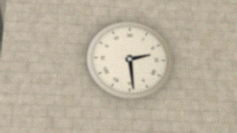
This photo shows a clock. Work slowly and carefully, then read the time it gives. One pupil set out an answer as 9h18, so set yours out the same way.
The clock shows 2h29
